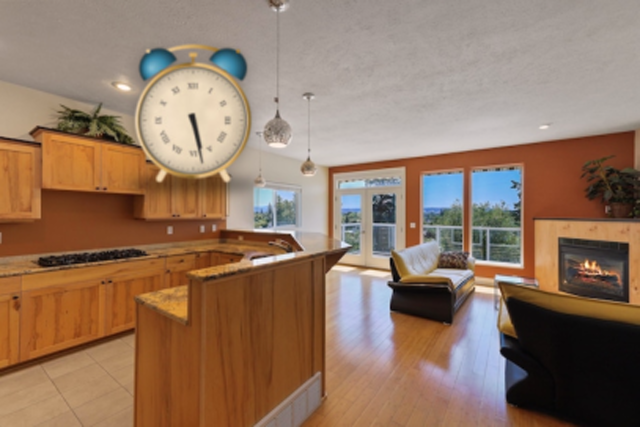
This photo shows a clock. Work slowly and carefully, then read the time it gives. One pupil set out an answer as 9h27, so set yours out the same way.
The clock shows 5h28
